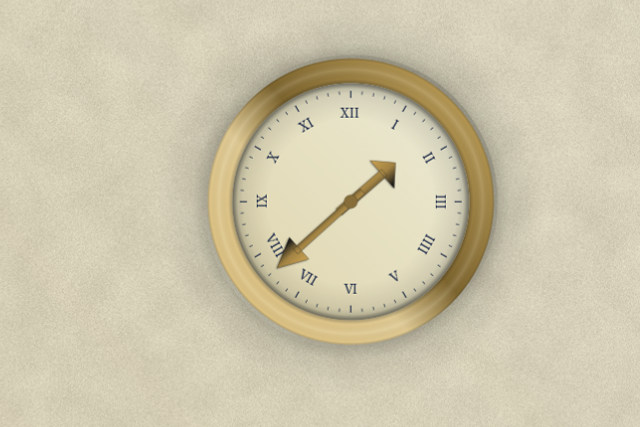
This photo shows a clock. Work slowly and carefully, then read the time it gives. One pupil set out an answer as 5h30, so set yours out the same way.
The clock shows 1h38
